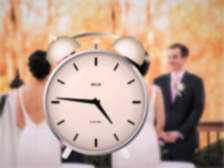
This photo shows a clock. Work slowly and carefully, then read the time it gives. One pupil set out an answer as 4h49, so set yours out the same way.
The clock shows 4h46
